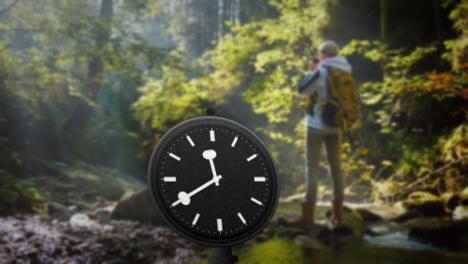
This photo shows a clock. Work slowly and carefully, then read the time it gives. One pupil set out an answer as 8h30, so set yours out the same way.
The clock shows 11h40
